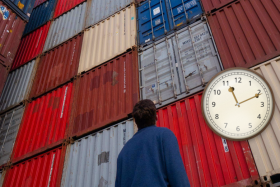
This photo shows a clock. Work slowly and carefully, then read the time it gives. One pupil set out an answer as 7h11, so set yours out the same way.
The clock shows 11h11
